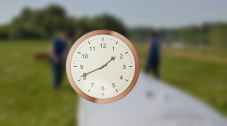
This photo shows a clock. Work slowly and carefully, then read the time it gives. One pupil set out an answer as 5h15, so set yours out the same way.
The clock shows 1h41
